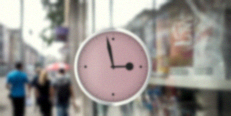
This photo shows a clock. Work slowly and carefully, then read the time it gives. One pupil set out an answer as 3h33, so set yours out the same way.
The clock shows 2h58
